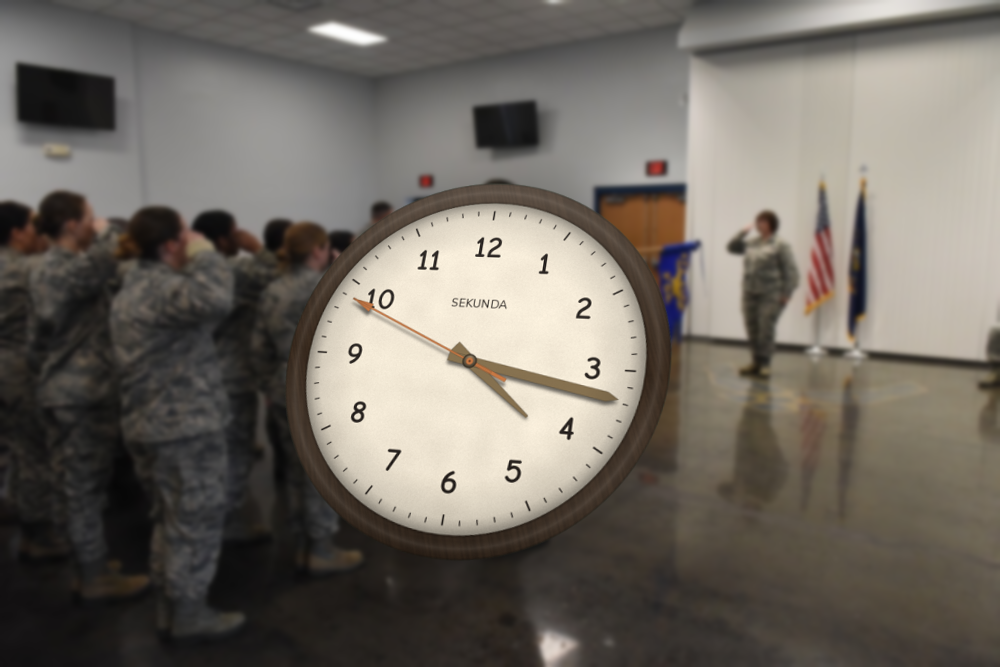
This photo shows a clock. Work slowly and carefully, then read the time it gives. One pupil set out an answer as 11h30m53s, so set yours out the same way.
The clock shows 4h16m49s
